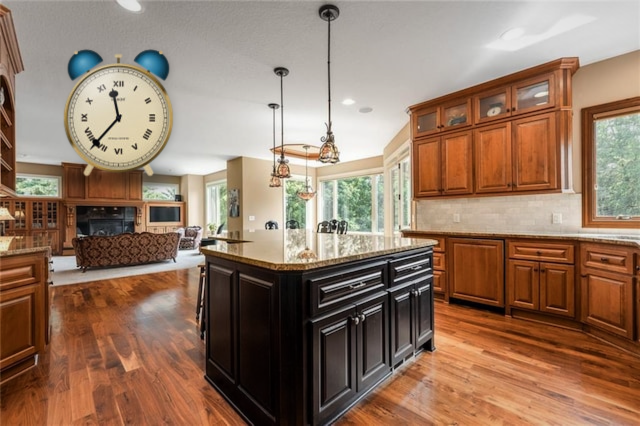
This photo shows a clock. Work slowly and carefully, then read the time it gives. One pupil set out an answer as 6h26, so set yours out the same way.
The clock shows 11h37
